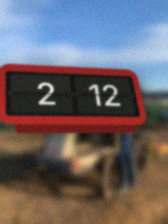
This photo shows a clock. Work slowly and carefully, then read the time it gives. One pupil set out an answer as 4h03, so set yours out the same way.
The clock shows 2h12
